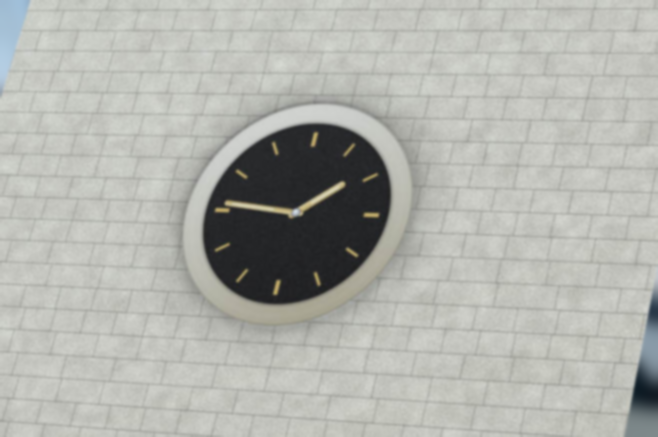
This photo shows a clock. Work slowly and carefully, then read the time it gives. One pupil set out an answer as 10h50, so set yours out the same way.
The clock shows 1h46
